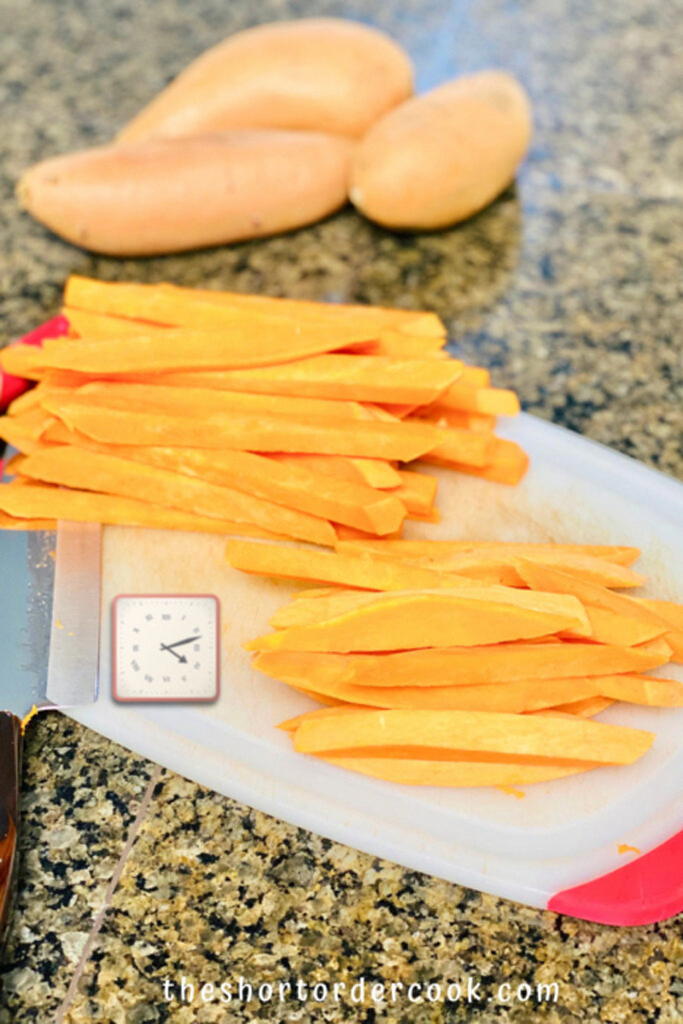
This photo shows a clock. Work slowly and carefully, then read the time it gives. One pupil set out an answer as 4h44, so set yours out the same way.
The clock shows 4h12
